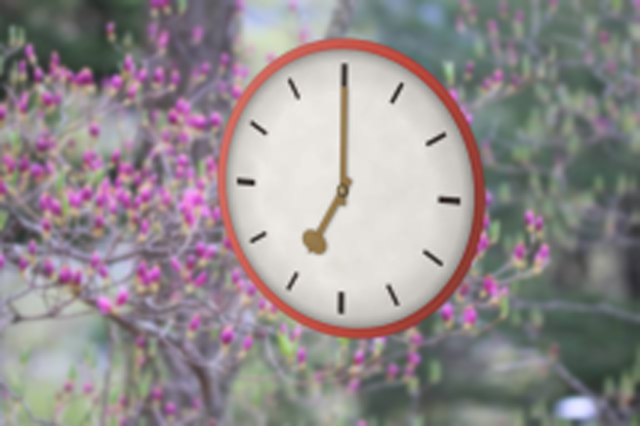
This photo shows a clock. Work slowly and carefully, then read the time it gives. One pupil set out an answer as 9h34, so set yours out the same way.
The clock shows 7h00
